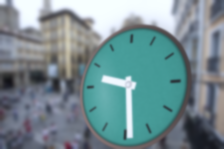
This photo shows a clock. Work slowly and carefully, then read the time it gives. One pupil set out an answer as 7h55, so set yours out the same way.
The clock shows 9h29
